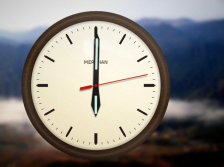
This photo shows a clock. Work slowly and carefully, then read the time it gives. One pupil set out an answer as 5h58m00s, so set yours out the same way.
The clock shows 6h00m13s
